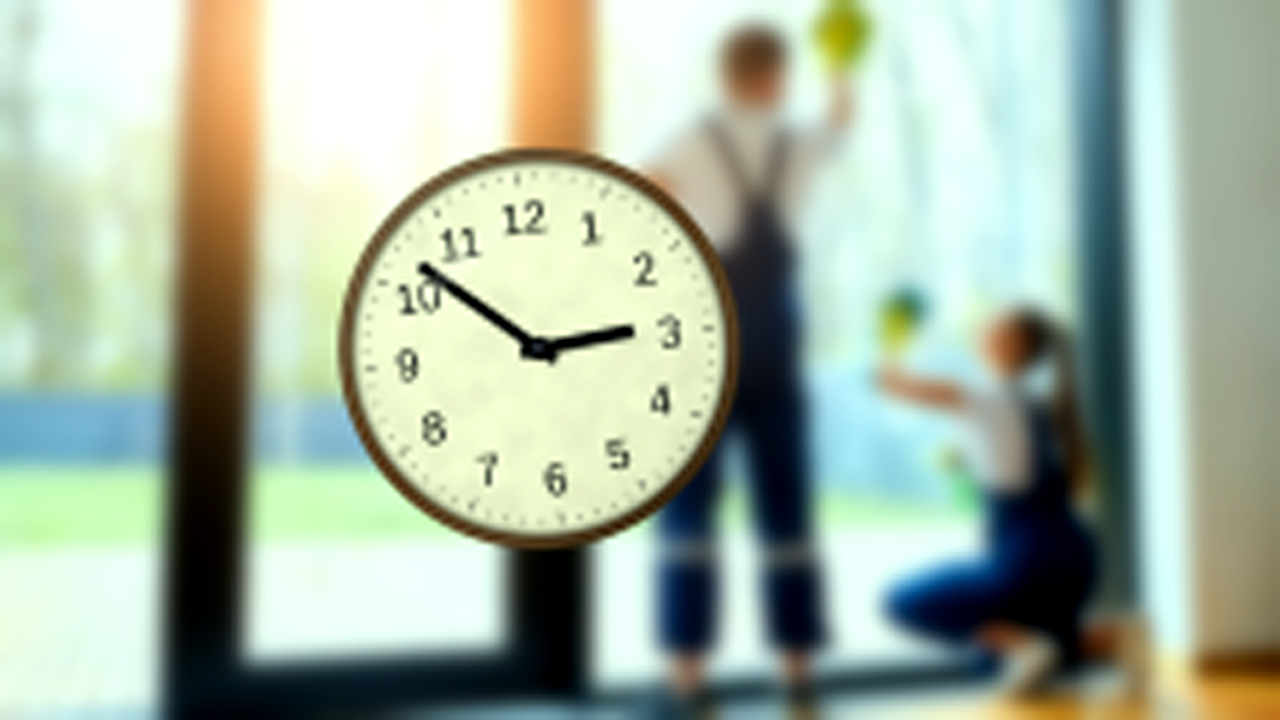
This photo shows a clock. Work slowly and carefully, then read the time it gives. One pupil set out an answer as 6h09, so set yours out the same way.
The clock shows 2h52
